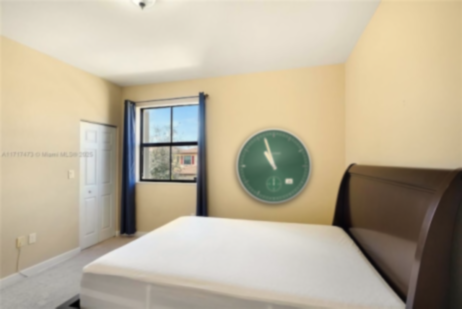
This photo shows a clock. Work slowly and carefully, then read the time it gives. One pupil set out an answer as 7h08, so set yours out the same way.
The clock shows 10h57
